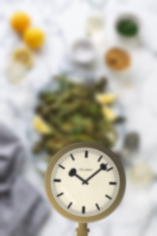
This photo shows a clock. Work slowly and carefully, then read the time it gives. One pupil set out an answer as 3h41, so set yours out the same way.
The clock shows 10h08
